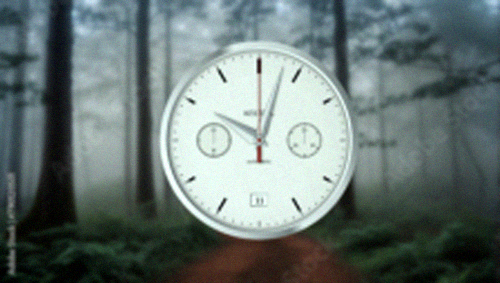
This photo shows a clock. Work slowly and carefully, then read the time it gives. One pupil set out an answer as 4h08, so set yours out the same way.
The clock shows 10h03
